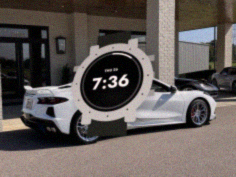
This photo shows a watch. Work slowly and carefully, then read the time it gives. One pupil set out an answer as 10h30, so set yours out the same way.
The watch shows 7h36
